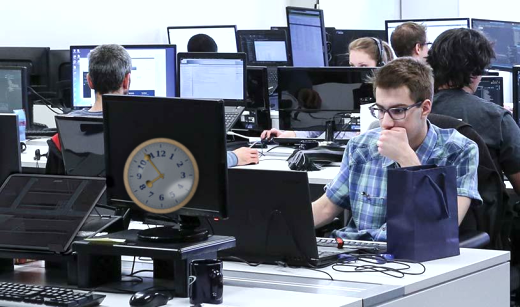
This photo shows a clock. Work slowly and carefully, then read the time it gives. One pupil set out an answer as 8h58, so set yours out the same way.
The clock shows 7h54
